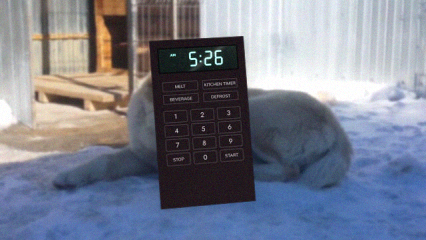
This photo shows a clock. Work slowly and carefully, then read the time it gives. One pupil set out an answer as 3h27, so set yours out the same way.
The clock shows 5h26
